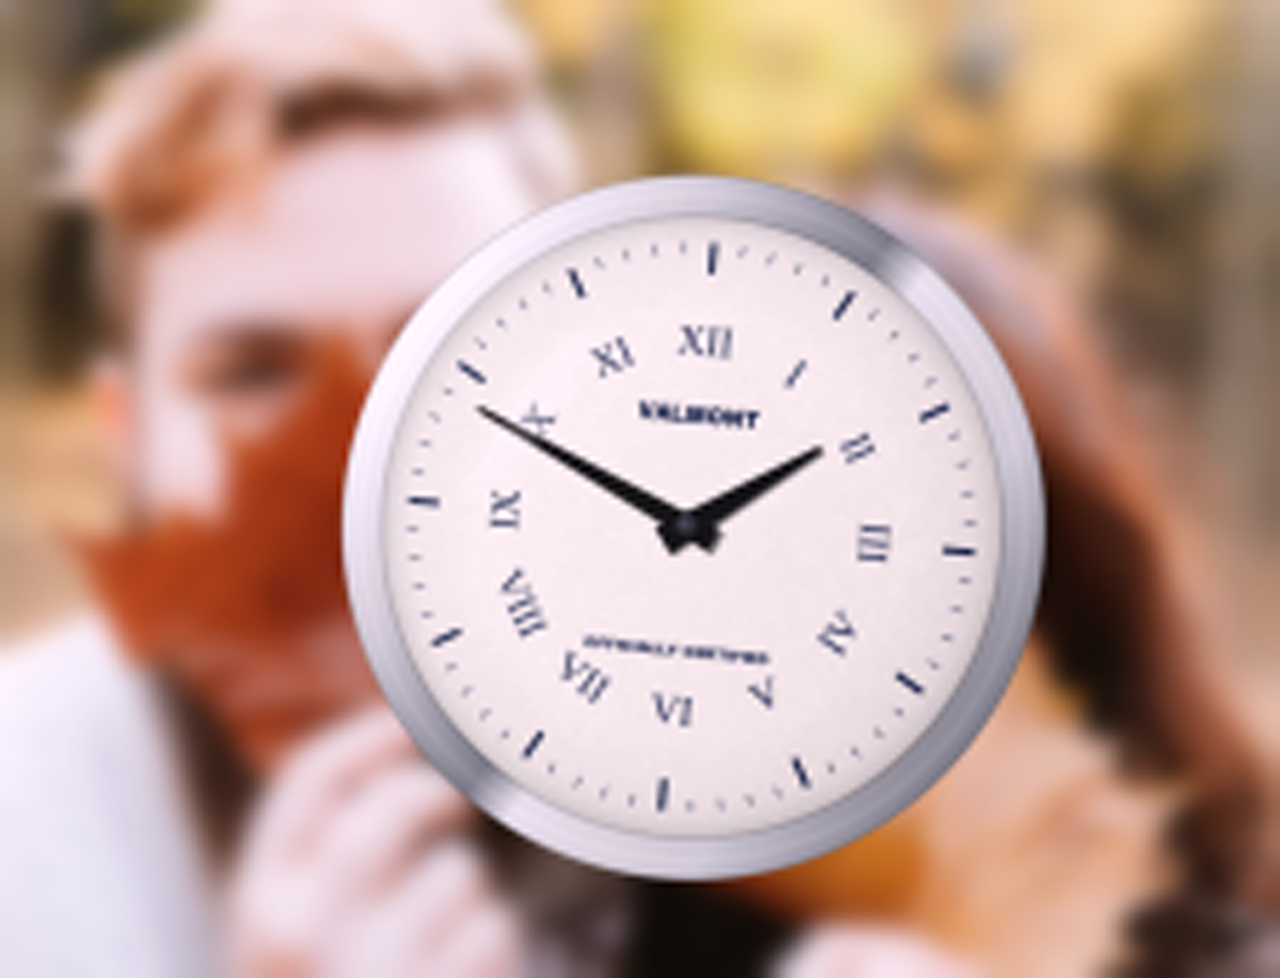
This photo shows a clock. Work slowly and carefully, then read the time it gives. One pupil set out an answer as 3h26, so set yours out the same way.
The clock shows 1h49
